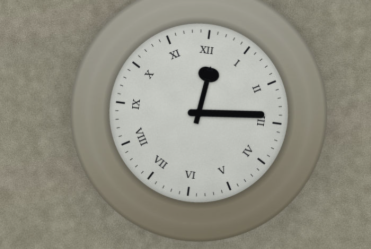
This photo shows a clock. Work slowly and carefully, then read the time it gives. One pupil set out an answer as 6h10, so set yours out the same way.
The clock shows 12h14
